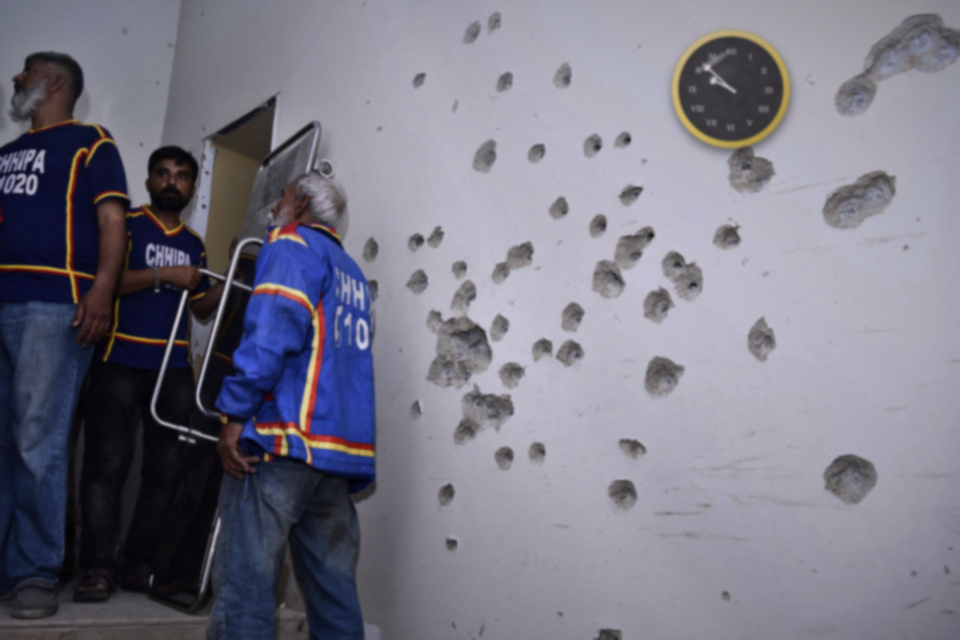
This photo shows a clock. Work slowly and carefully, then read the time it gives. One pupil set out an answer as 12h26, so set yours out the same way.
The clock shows 9h52
